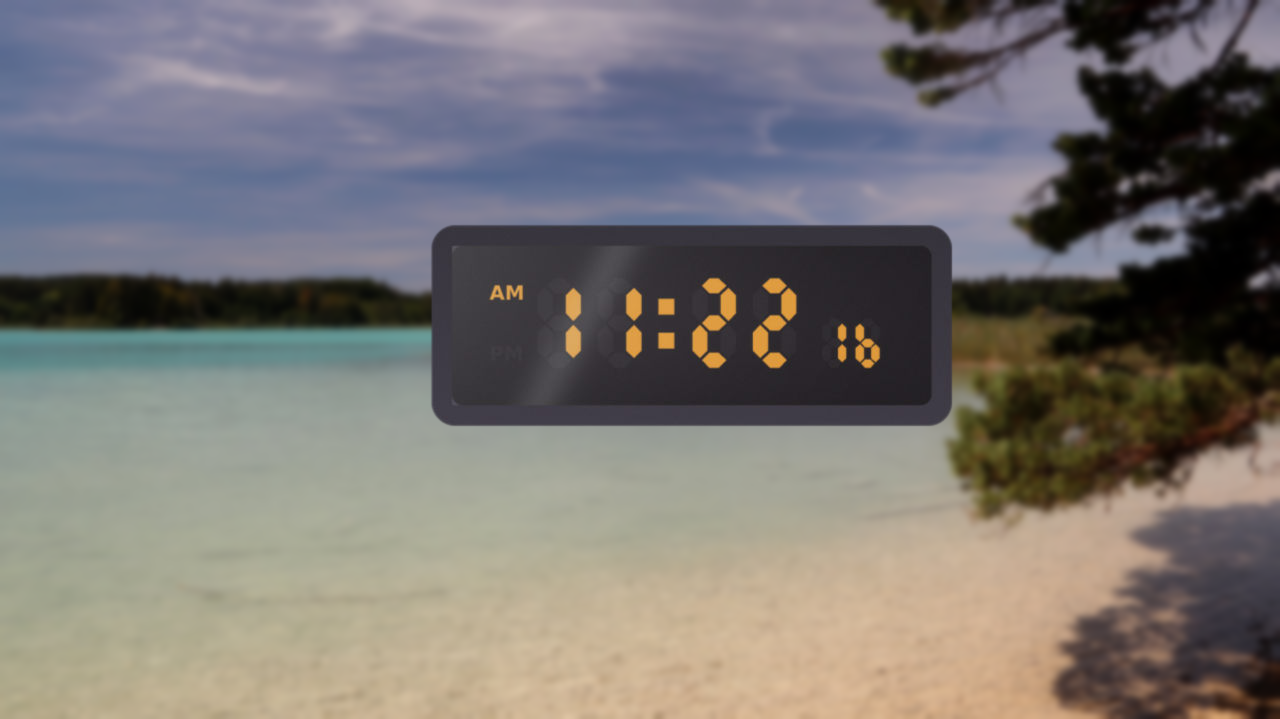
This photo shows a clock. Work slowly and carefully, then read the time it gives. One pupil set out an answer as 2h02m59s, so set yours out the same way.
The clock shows 11h22m16s
